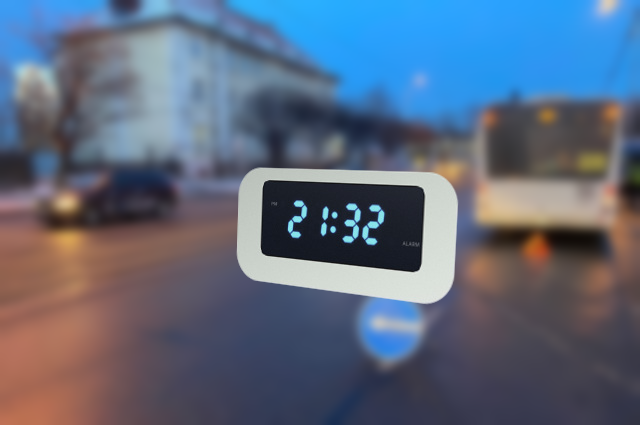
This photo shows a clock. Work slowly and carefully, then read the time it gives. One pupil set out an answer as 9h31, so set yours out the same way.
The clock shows 21h32
